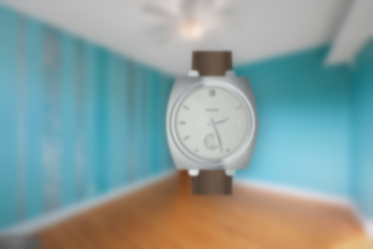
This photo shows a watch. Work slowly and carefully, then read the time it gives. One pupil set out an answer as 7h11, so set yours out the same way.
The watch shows 2h27
